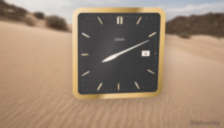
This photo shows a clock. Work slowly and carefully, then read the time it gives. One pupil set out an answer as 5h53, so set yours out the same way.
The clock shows 8h11
